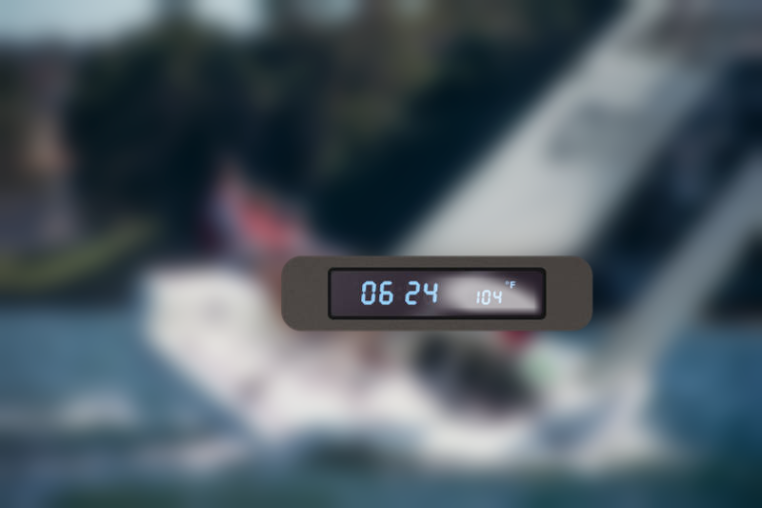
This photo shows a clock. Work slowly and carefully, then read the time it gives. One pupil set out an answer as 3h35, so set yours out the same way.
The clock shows 6h24
